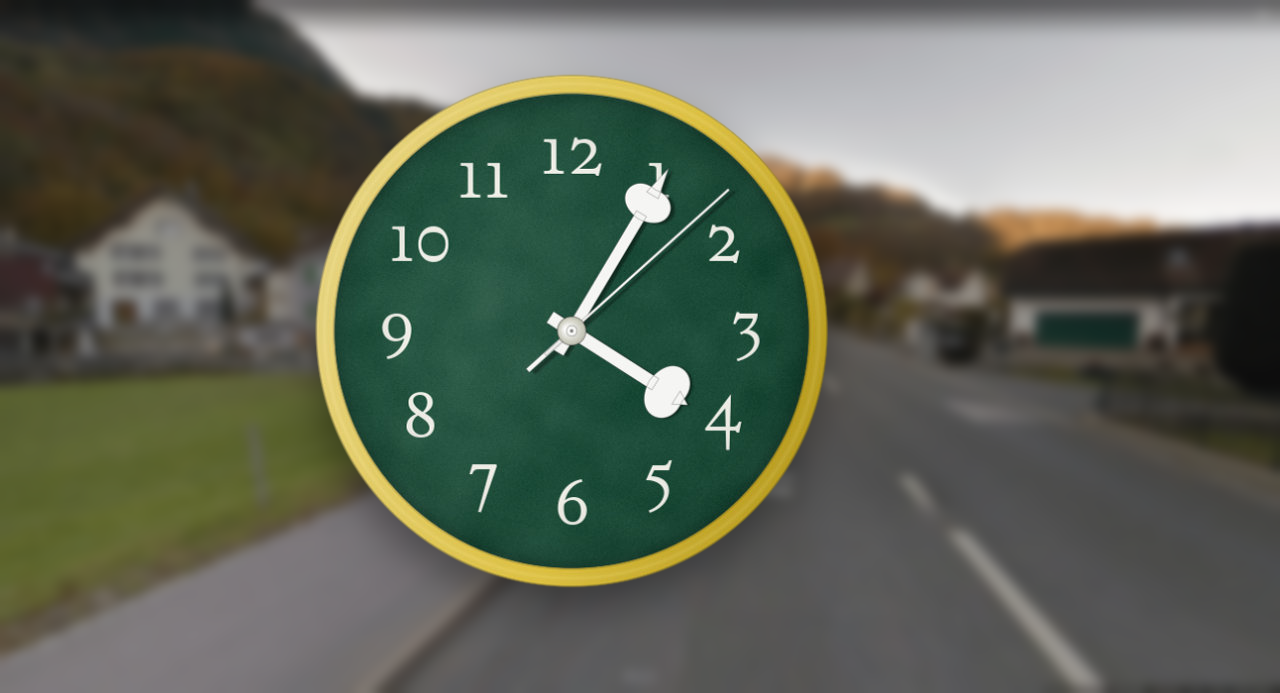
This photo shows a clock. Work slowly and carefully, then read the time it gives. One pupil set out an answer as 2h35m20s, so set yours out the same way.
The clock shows 4h05m08s
